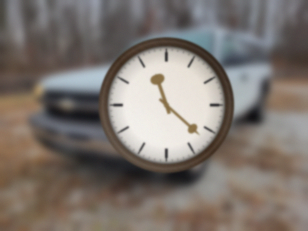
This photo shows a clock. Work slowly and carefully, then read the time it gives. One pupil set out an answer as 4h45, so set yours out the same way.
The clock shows 11h22
